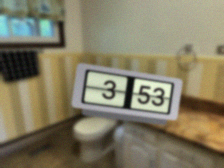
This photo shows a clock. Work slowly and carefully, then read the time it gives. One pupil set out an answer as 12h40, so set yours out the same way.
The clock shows 3h53
